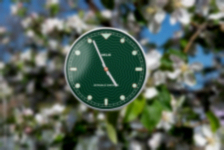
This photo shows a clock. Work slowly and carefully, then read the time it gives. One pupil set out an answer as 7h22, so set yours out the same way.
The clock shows 4h56
